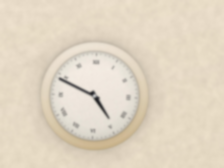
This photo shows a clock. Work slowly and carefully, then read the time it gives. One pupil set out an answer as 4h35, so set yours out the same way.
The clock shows 4h49
